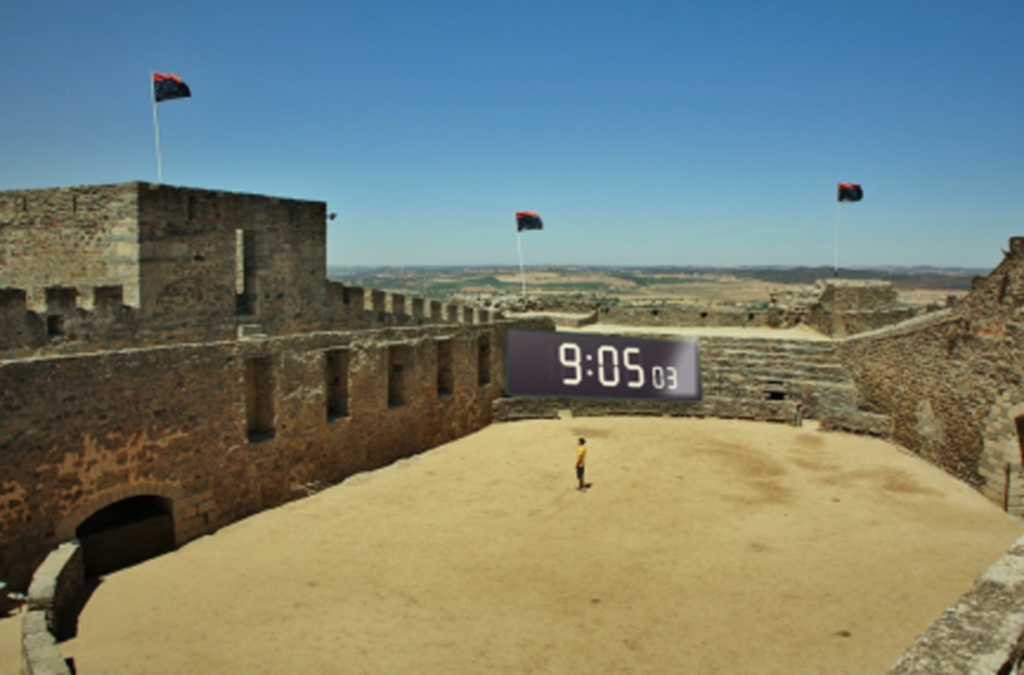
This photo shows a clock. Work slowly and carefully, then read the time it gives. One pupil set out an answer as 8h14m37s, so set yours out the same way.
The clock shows 9h05m03s
